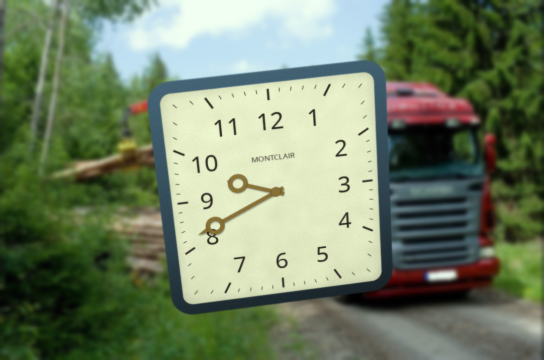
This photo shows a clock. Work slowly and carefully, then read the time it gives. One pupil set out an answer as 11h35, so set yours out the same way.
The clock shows 9h41
